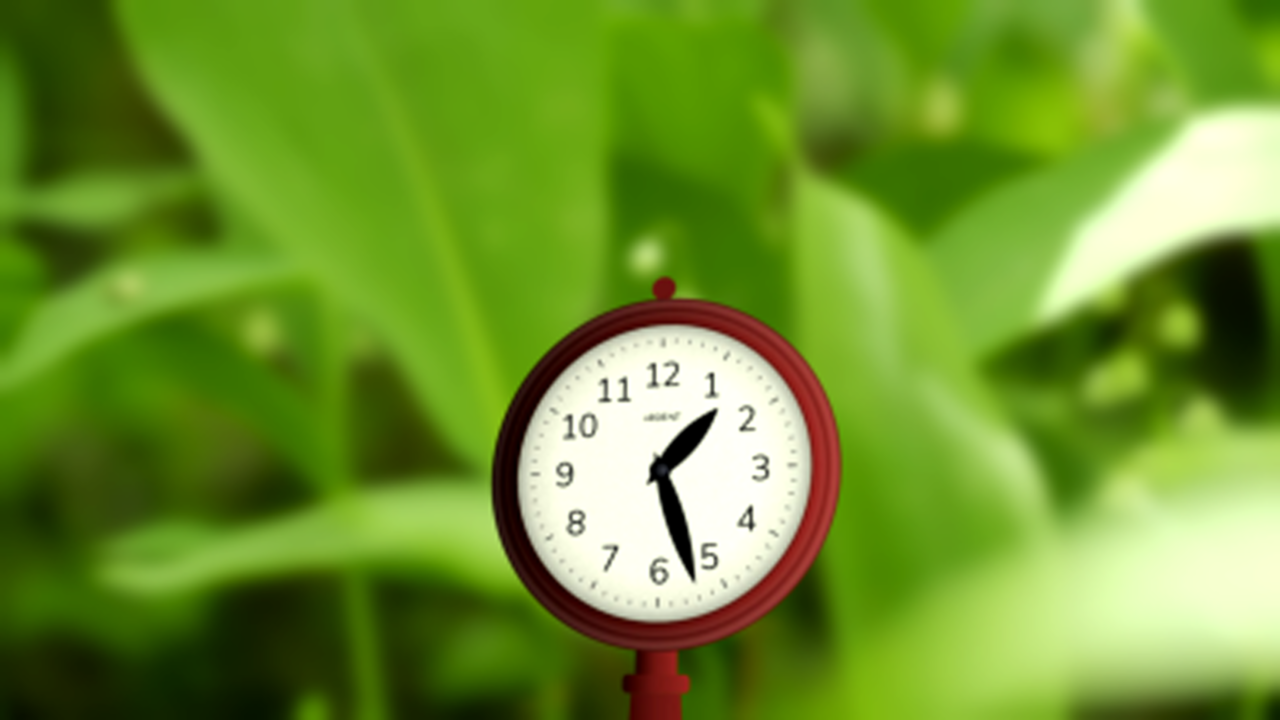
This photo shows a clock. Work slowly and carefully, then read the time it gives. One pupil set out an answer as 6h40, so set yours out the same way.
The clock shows 1h27
